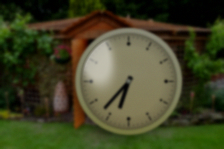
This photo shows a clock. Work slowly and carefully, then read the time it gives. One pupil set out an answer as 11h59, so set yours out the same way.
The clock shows 6h37
